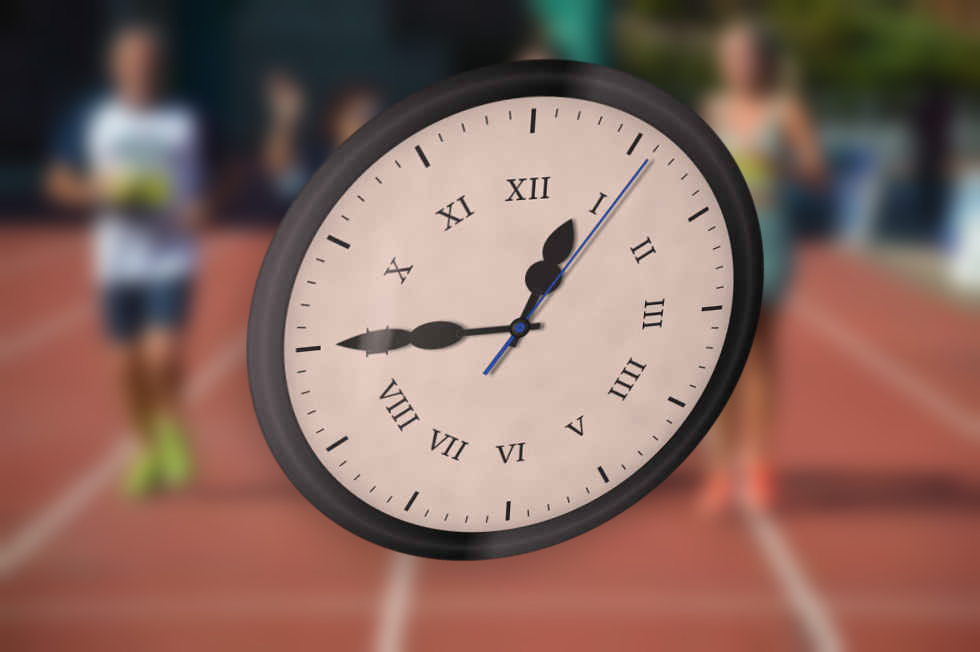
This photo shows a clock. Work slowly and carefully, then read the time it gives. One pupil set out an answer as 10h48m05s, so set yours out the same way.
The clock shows 12h45m06s
